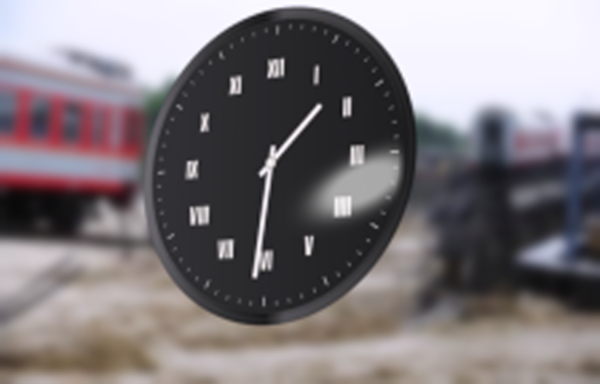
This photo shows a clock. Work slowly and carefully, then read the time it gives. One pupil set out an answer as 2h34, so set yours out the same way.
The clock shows 1h31
